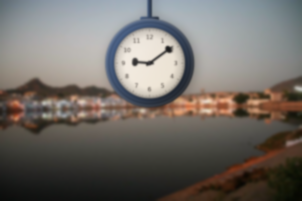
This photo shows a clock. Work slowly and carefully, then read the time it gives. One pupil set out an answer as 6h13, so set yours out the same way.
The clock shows 9h09
